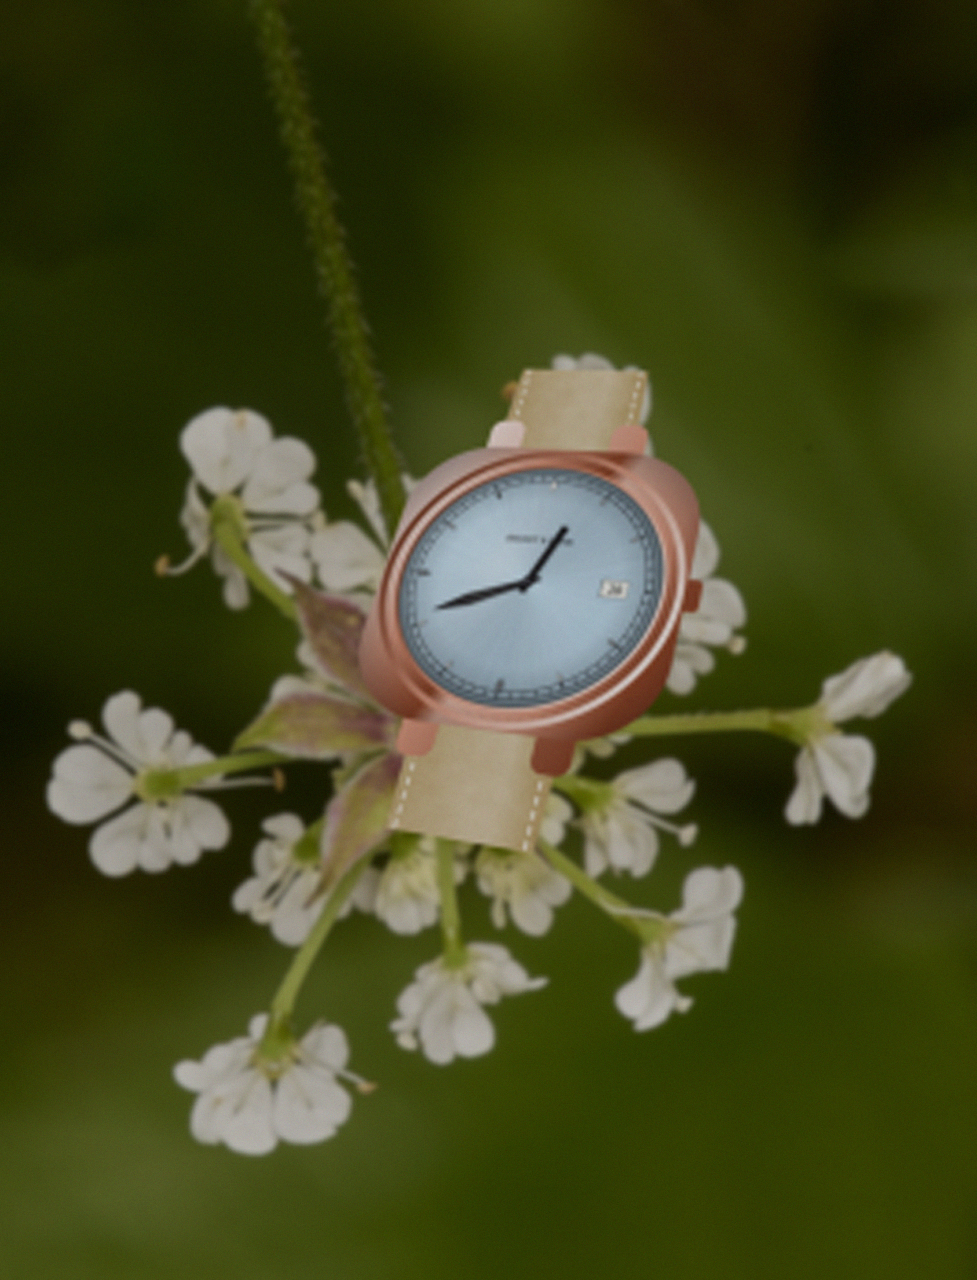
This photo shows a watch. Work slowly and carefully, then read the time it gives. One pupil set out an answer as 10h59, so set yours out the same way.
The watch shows 12h41
